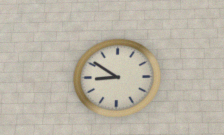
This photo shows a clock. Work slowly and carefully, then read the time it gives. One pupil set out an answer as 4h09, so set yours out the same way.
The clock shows 8h51
